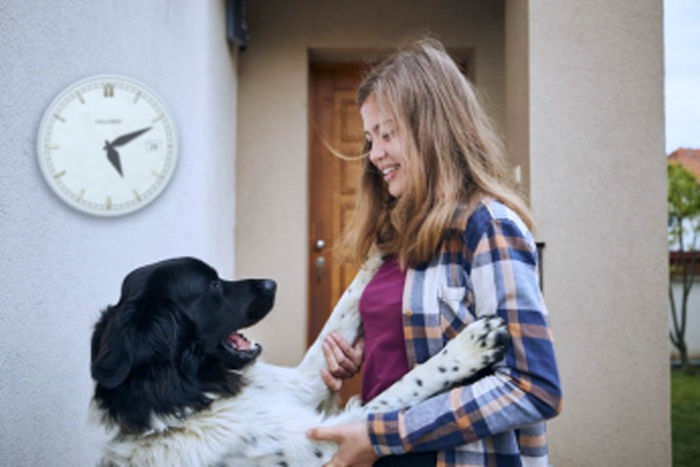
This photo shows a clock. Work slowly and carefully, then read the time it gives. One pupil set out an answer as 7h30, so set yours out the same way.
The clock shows 5h11
